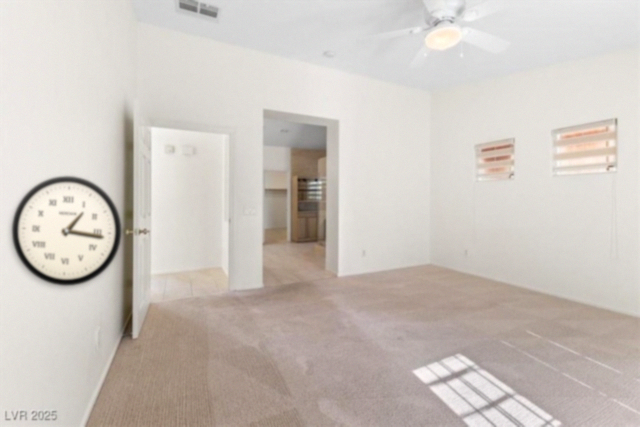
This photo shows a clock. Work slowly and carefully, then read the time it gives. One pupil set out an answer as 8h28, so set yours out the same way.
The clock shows 1h16
